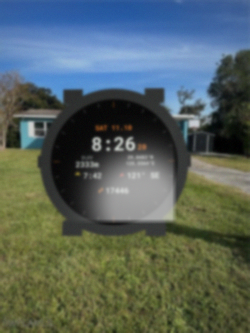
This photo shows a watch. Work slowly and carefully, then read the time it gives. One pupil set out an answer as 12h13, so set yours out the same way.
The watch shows 8h26
